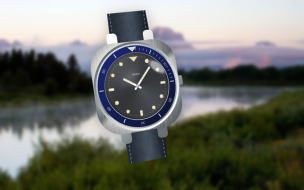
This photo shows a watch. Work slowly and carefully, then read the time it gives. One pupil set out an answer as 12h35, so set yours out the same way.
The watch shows 10h07
